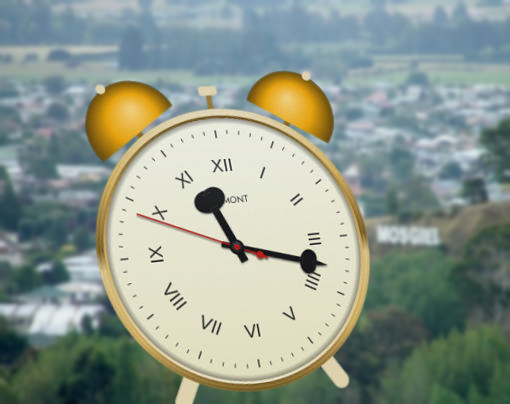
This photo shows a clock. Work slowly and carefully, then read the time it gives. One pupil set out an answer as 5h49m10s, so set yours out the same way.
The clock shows 11h17m49s
